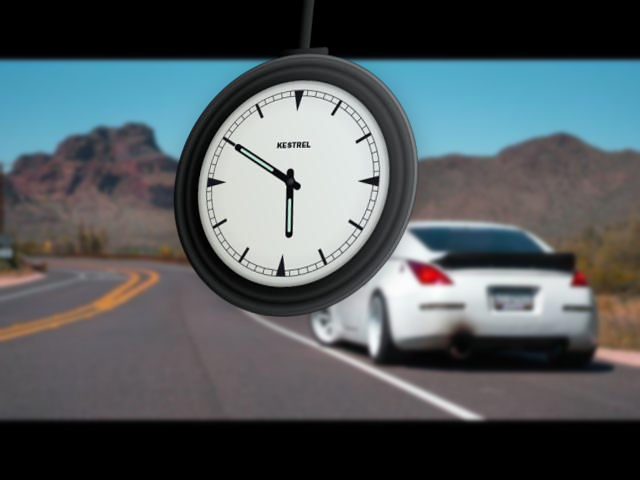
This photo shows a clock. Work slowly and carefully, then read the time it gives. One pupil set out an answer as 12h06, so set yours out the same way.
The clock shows 5h50
